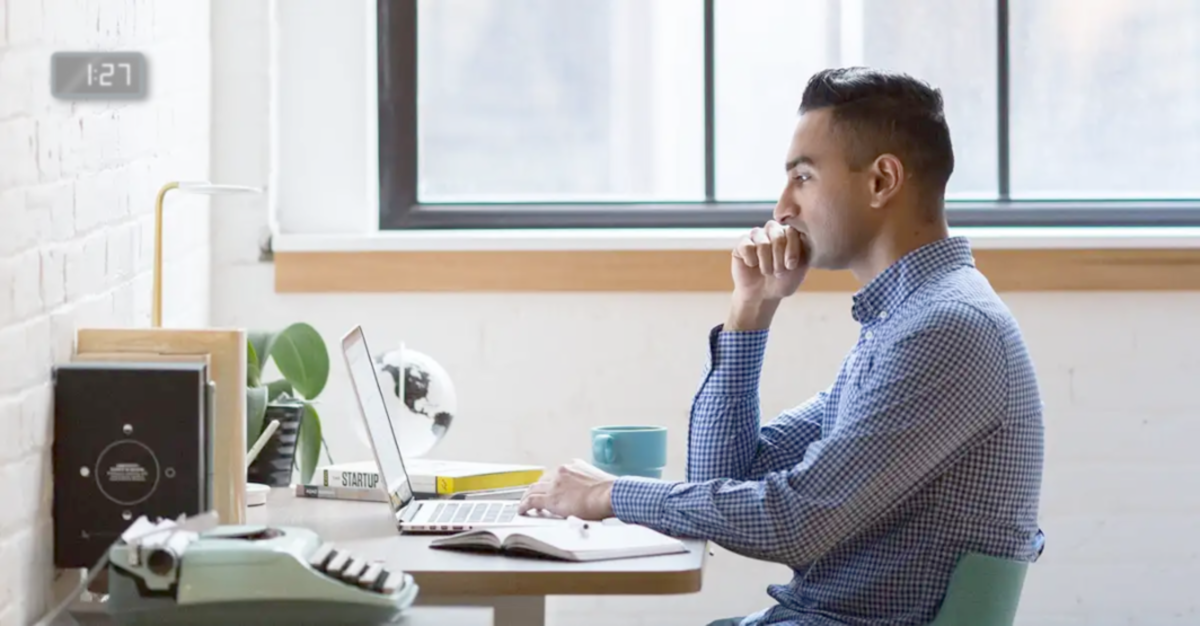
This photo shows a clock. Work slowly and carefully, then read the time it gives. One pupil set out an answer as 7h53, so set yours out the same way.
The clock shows 1h27
